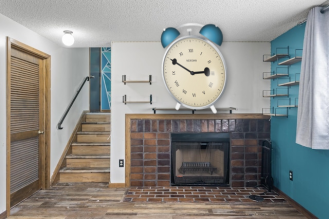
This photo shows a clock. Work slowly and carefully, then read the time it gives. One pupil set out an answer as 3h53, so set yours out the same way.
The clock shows 2h50
